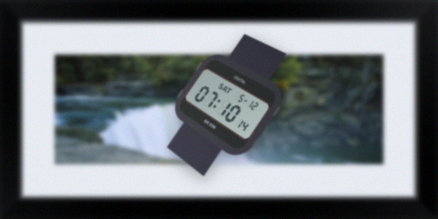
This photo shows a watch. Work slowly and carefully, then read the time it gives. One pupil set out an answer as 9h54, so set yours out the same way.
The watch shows 7h10
